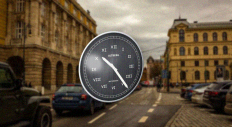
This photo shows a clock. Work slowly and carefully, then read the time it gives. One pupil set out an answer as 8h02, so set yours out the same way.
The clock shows 10h24
